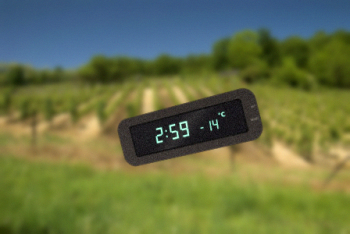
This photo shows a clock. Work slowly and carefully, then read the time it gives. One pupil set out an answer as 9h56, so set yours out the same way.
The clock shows 2h59
